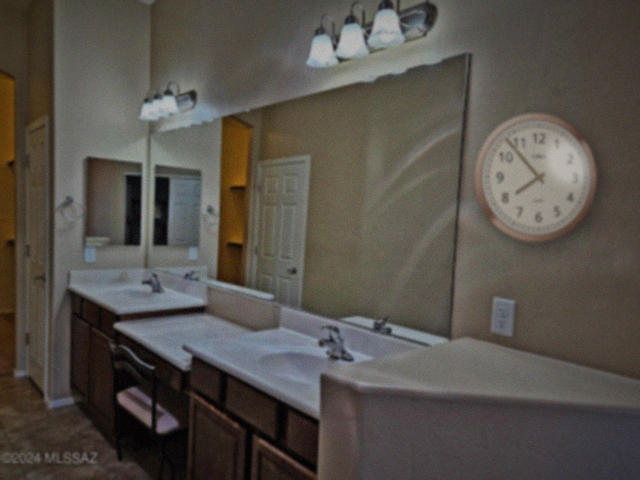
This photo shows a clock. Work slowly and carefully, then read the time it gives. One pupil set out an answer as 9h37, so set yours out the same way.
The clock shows 7h53
